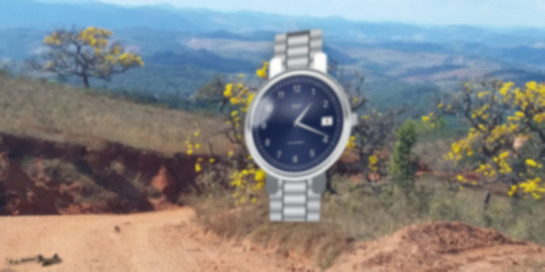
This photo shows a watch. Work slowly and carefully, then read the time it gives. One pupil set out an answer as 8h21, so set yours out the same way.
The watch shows 1h19
